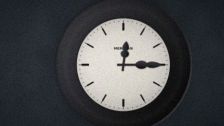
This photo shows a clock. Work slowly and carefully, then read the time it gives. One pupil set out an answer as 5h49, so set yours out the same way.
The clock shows 12h15
